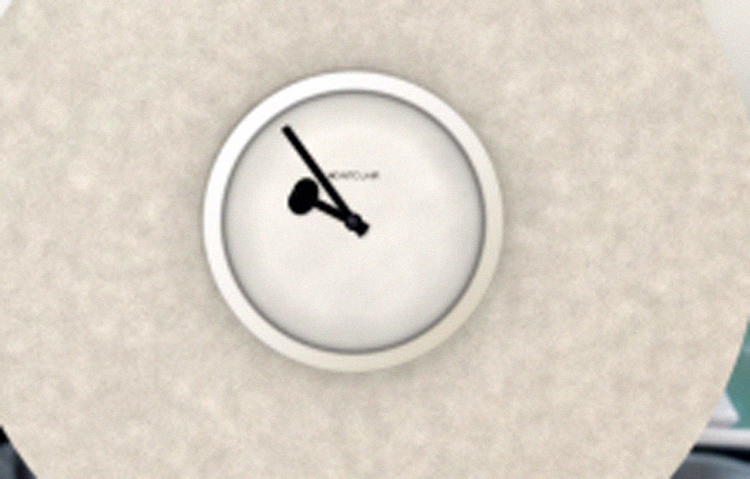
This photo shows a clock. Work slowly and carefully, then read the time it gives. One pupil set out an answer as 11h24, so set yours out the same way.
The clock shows 9h54
